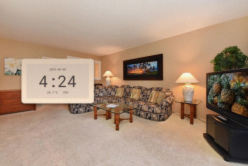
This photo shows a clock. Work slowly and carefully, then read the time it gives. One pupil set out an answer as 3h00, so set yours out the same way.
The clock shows 4h24
